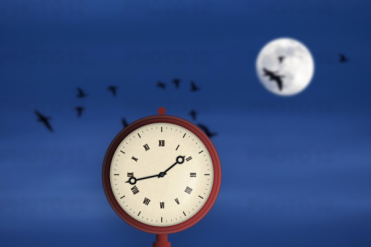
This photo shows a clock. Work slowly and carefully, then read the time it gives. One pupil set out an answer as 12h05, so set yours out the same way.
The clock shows 1h43
